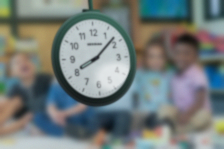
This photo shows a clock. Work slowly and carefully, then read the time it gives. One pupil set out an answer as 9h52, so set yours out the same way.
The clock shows 8h08
